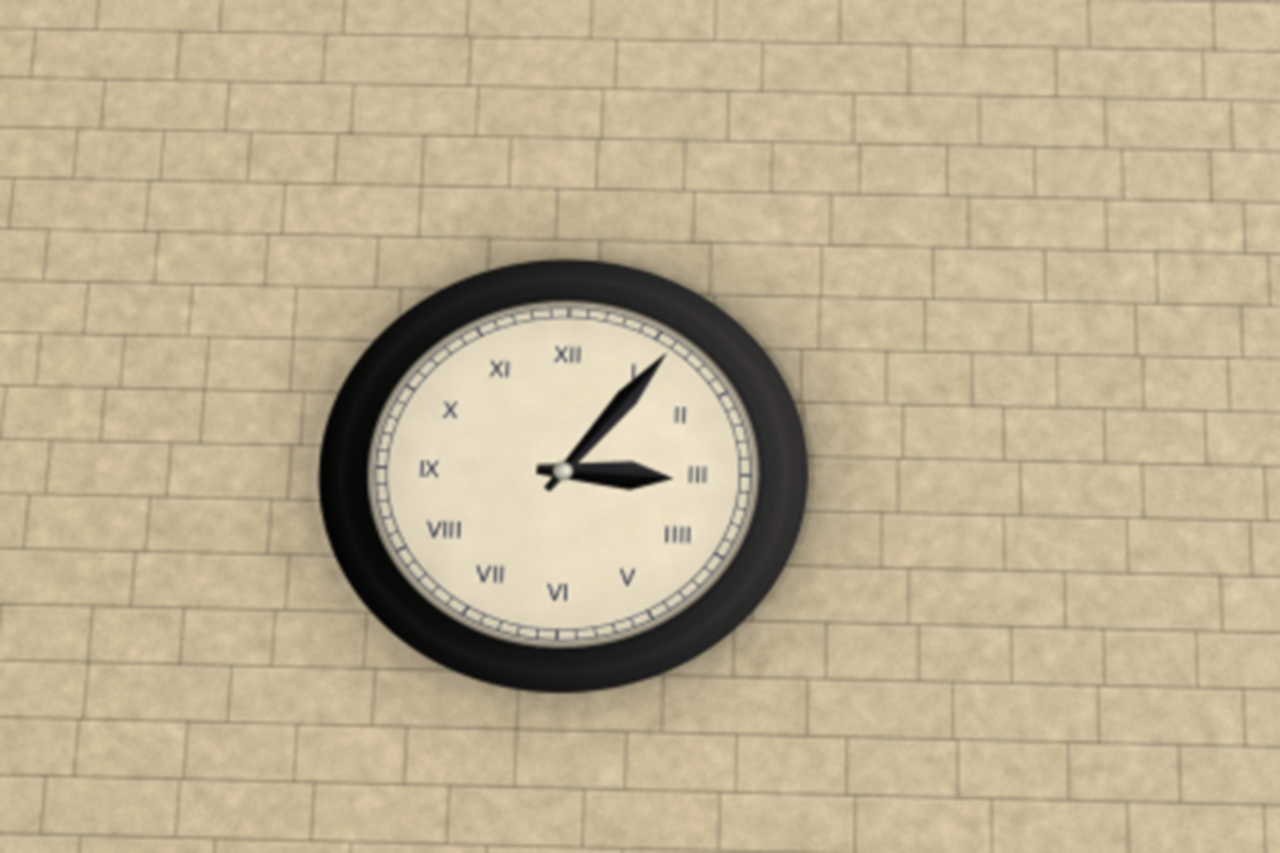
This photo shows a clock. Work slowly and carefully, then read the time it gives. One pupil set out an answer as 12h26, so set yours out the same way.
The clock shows 3h06
